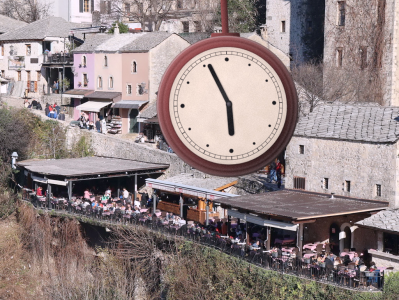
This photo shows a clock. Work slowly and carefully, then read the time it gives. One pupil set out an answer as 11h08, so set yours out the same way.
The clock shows 5h56
